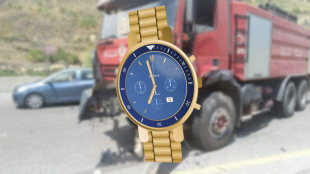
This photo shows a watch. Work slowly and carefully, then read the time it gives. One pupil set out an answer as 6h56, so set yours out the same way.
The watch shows 6h58
